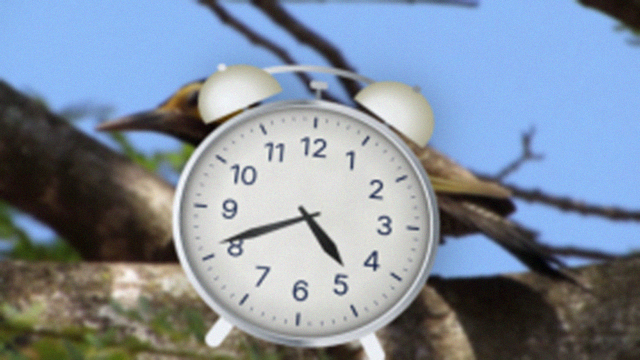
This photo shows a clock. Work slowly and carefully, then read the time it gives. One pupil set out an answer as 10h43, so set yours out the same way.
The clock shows 4h41
